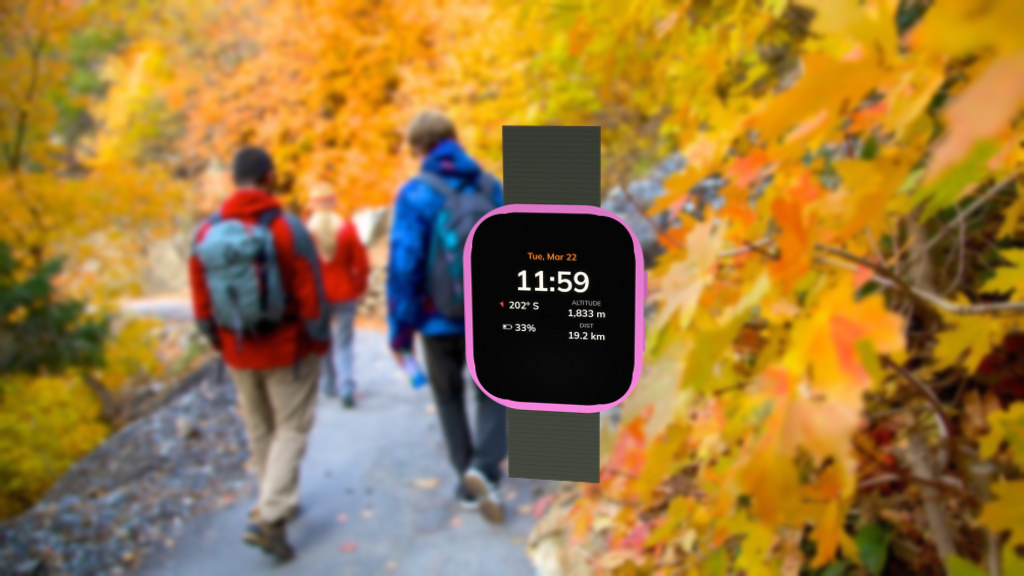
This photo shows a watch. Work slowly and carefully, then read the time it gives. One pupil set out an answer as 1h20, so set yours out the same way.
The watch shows 11h59
